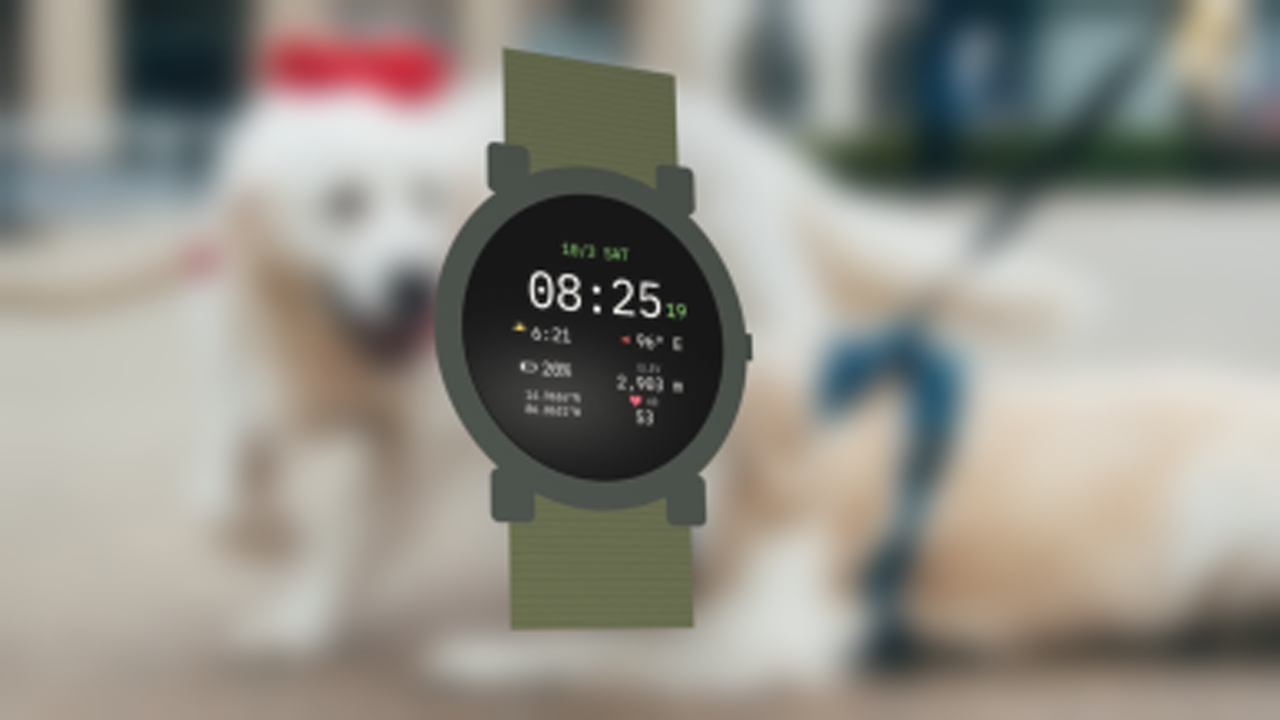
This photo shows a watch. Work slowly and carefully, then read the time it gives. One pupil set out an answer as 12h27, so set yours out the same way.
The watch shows 8h25
